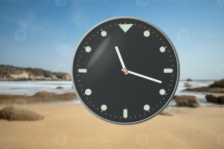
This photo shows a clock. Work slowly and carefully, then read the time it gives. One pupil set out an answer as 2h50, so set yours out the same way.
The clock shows 11h18
